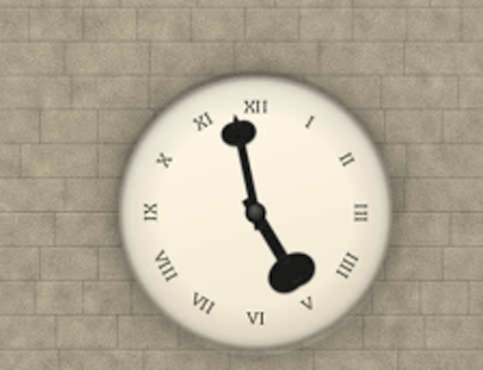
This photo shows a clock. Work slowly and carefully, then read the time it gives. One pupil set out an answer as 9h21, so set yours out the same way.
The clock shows 4h58
